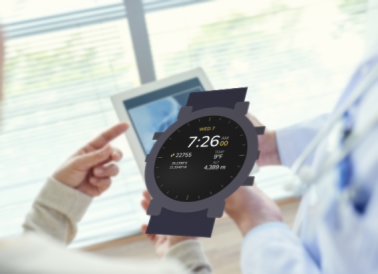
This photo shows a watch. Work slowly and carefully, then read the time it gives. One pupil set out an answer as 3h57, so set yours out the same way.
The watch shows 7h26
